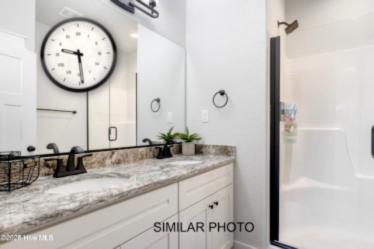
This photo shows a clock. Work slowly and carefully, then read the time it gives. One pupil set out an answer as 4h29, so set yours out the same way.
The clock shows 9h29
